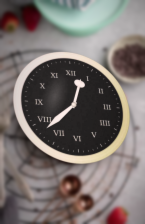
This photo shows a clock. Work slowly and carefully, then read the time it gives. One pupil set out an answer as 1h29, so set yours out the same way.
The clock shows 12h38
